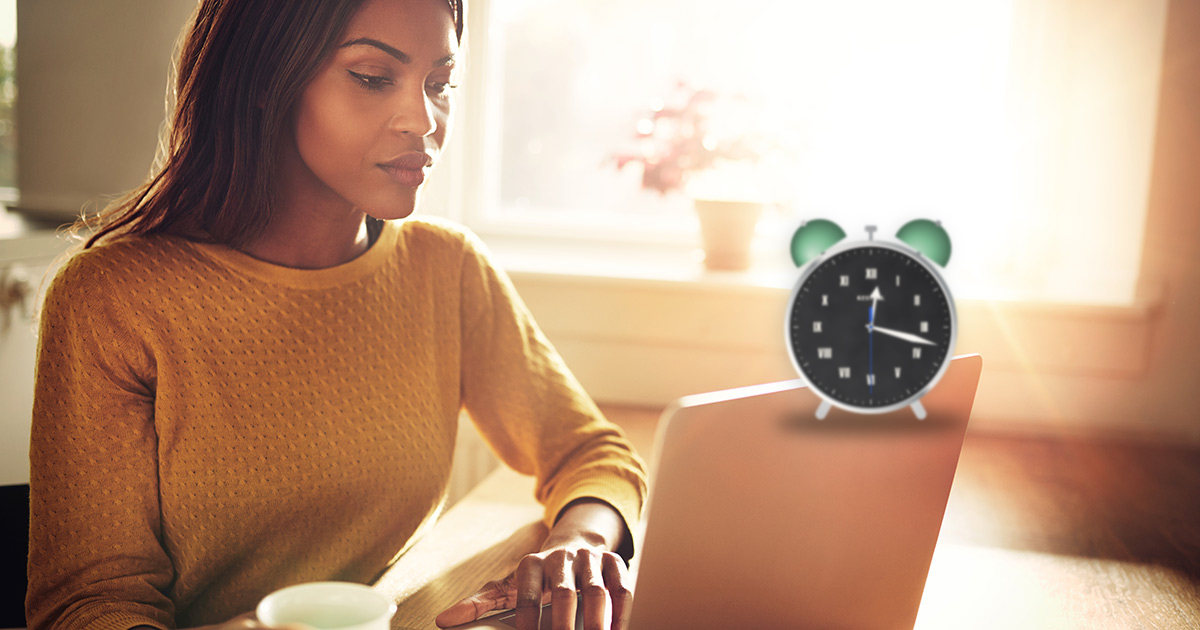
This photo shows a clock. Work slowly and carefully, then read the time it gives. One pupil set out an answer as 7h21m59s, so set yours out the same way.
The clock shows 12h17m30s
